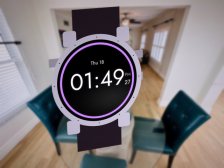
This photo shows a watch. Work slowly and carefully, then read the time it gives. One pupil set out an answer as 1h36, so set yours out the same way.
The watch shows 1h49
